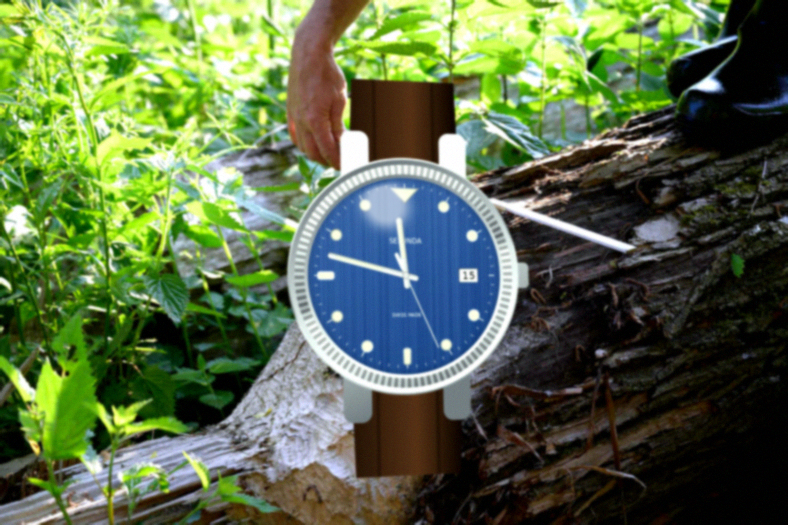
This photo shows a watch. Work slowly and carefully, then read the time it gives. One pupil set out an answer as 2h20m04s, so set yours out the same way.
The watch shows 11h47m26s
